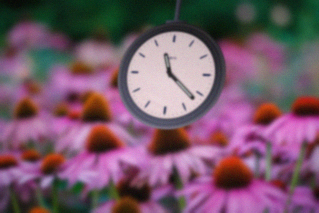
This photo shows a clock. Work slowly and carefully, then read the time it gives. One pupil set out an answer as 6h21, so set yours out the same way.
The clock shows 11h22
